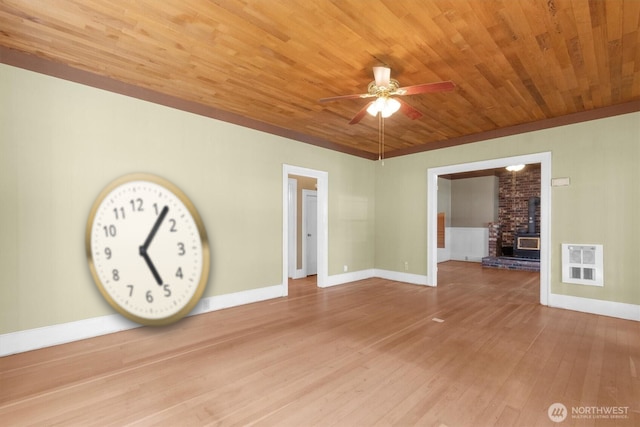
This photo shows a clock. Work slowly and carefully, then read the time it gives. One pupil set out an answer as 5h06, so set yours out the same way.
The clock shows 5h07
